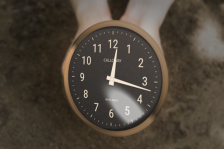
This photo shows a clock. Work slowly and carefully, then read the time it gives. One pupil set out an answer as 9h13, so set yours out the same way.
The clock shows 12h17
